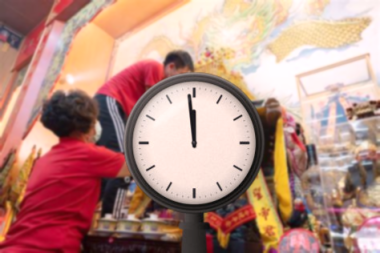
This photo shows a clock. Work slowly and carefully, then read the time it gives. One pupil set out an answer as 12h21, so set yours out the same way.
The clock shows 11h59
